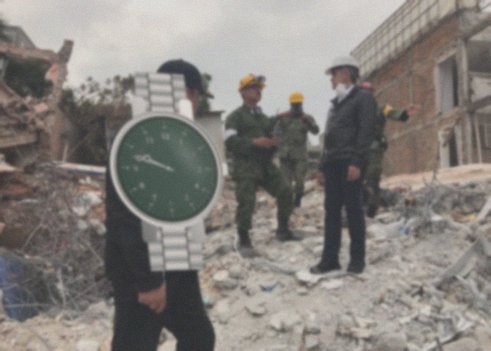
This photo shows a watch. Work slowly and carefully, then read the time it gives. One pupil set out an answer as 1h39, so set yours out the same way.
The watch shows 9h48
